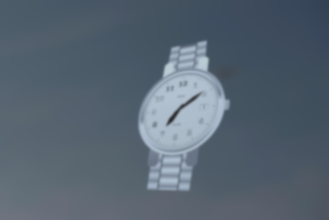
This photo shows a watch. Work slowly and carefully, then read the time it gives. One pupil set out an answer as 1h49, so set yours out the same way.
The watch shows 7h09
